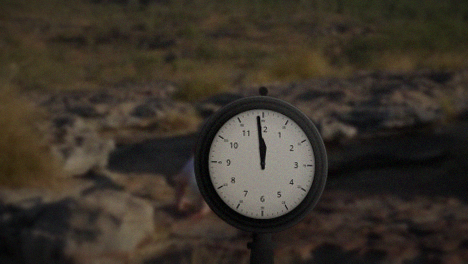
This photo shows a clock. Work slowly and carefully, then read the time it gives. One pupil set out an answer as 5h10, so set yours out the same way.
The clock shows 11h59
